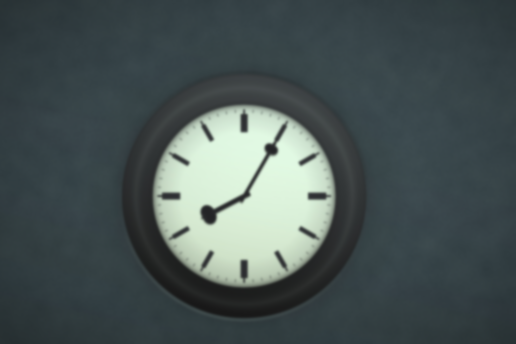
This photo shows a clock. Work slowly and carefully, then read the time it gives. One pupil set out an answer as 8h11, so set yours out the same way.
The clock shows 8h05
